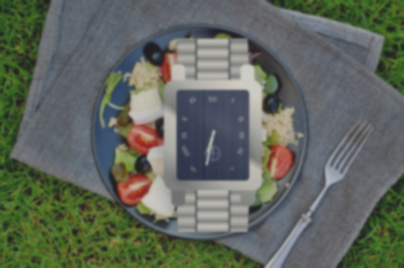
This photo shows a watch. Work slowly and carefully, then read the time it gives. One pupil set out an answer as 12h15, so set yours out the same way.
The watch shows 6h32
